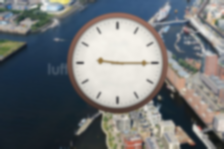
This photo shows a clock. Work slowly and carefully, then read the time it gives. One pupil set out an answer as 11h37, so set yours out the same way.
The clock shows 9h15
